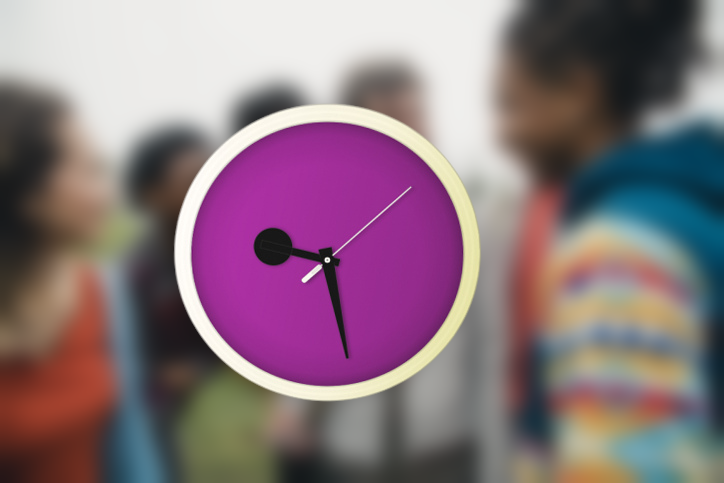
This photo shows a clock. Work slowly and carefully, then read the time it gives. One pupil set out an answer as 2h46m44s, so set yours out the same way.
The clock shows 9h28m08s
